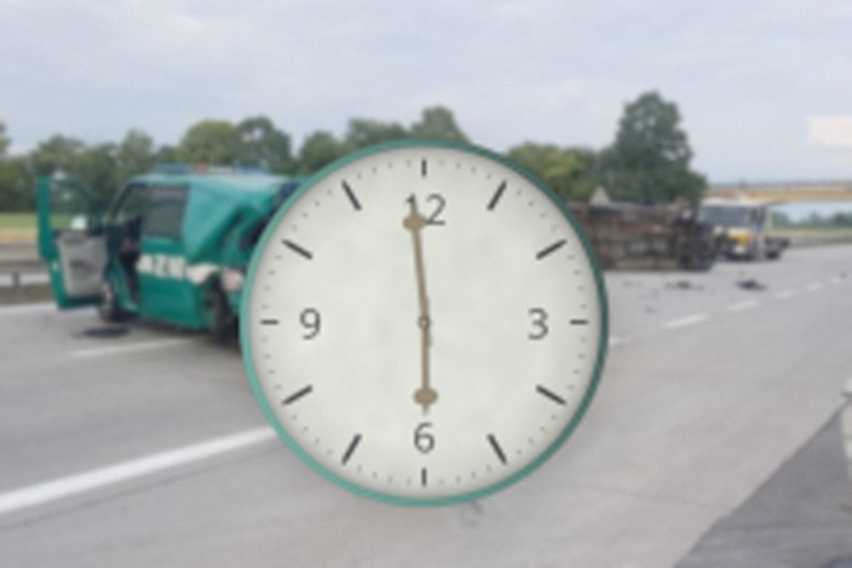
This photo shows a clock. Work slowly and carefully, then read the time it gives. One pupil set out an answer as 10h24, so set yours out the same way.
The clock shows 5h59
